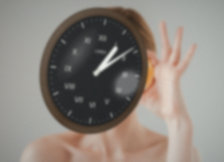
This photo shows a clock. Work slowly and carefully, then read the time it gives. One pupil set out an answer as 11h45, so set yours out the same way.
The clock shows 1h09
